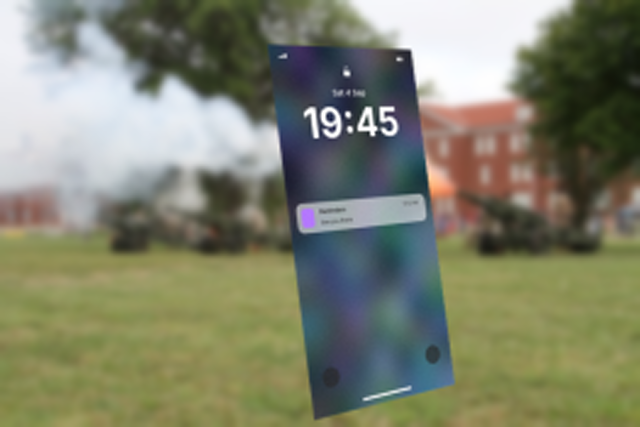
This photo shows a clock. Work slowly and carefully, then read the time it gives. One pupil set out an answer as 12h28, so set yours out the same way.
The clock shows 19h45
